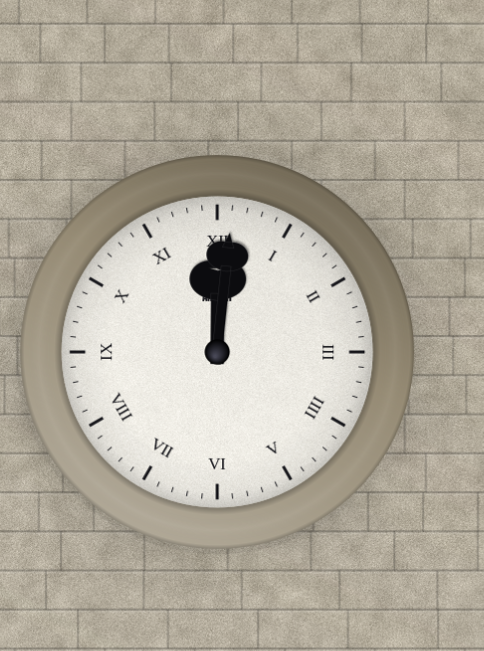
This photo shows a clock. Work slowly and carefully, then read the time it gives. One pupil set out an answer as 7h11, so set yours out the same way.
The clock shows 12h01
